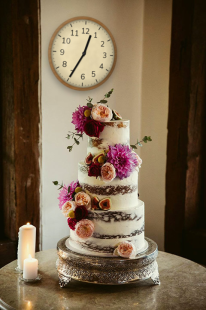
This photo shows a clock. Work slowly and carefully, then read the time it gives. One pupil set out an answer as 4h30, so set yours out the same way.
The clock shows 12h35
